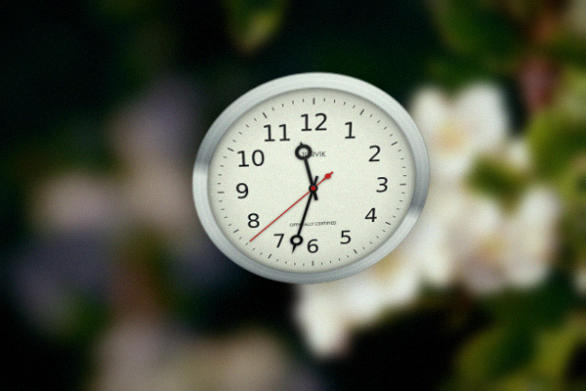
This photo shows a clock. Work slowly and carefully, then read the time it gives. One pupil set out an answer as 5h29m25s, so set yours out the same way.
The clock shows 11h32m38s
